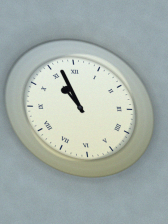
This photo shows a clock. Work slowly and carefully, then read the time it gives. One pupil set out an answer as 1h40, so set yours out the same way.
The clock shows 10h57
